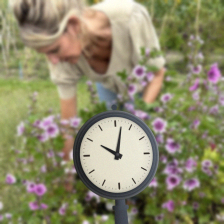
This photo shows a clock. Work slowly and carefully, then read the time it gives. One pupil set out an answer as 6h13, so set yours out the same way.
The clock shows 10h02
